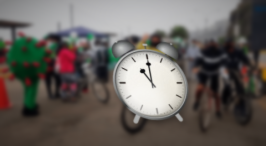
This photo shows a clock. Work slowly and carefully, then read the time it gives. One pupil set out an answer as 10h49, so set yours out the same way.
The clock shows 11h00
